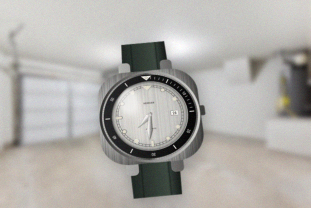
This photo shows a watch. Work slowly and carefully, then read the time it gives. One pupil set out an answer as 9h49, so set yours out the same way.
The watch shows 7h31
